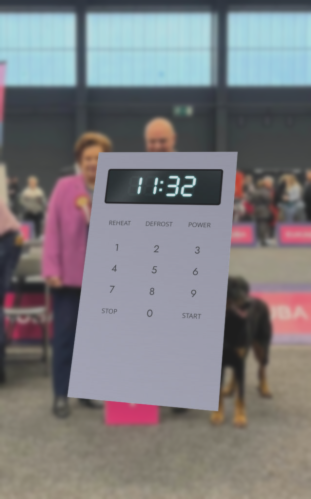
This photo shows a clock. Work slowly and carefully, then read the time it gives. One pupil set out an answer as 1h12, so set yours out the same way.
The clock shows 11h32
